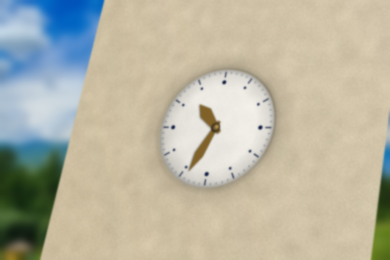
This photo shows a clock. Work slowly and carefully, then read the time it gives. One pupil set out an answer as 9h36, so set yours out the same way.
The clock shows 10h34
